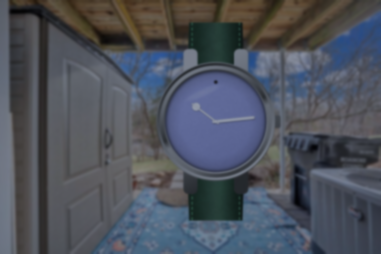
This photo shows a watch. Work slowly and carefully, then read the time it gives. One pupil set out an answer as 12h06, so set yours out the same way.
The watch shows 10h14
